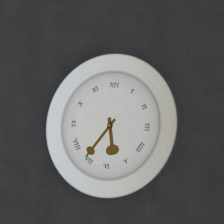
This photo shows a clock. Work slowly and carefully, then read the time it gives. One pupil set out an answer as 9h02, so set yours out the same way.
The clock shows 5h36
